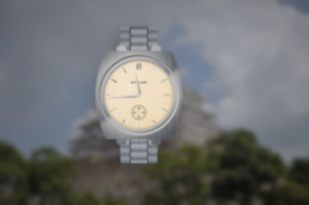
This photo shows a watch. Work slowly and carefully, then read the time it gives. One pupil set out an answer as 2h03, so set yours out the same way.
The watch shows 11h44
